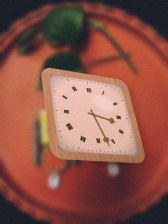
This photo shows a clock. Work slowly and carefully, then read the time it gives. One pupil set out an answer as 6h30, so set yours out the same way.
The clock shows 3h27
